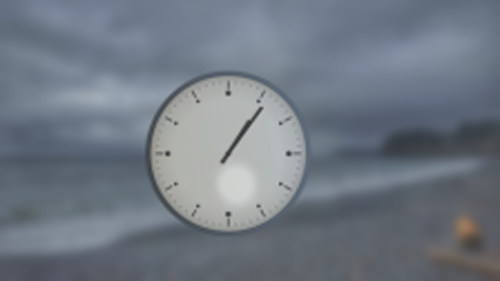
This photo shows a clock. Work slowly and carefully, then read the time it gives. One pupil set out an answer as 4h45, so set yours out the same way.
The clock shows 1h06
